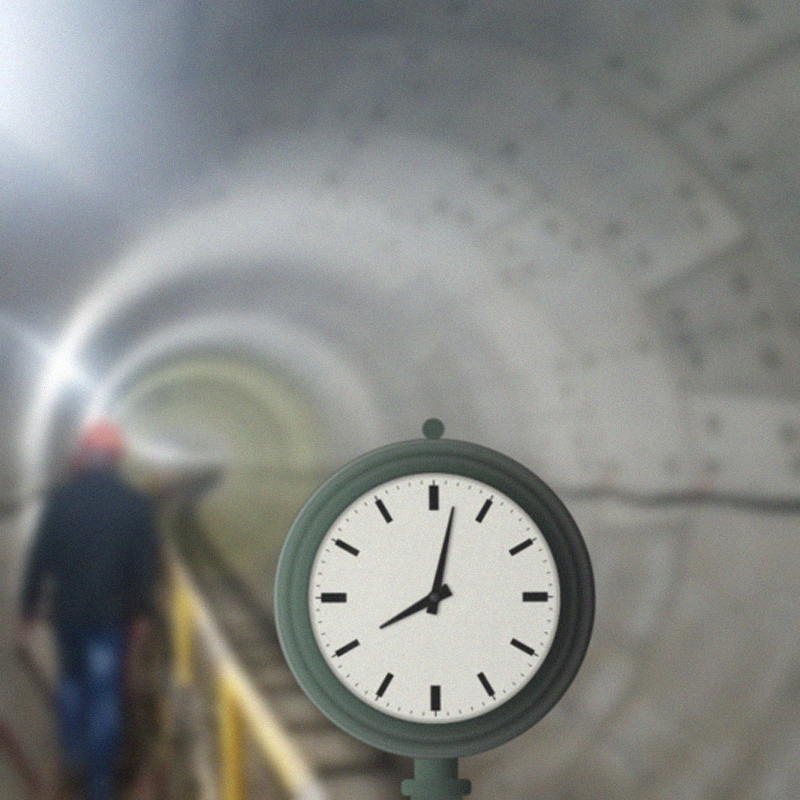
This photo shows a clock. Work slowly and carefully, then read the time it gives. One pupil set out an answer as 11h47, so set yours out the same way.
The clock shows 8h02
